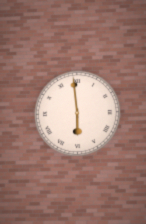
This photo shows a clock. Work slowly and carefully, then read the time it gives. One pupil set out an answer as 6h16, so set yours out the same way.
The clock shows 5h59
